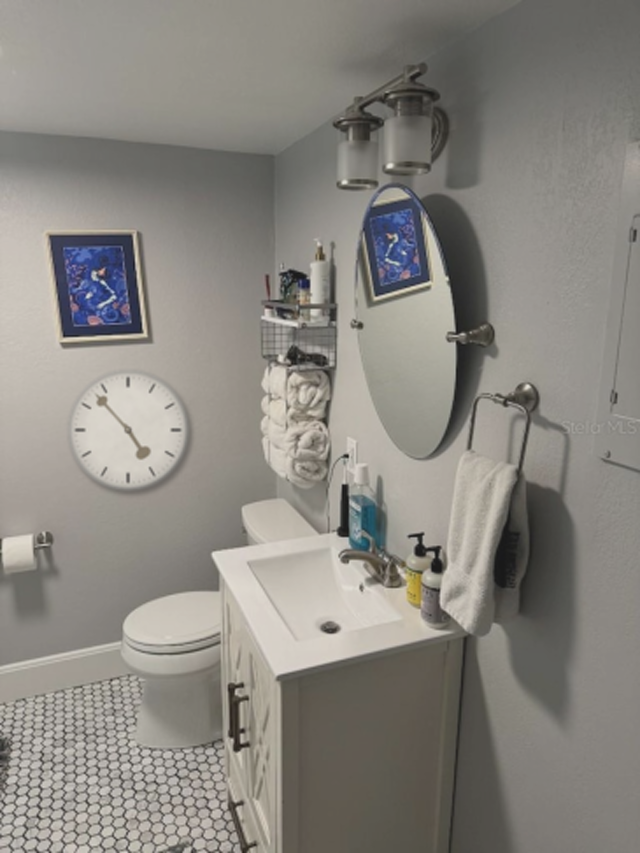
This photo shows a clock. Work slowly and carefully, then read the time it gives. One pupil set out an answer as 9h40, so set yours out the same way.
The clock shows 4h53
